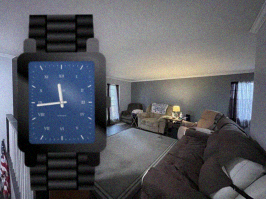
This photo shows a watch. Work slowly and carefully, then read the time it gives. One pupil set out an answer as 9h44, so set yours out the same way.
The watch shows 11h44
